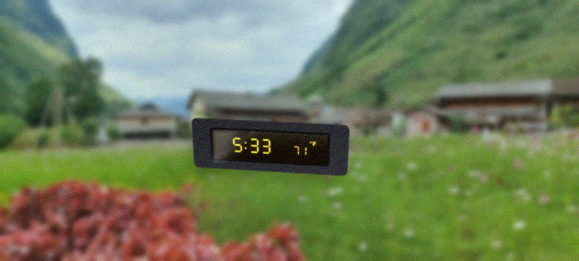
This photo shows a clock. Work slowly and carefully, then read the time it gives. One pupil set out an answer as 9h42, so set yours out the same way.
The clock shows 5h33
